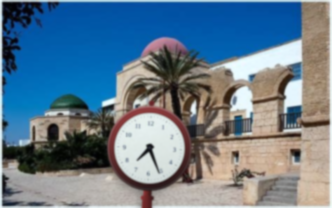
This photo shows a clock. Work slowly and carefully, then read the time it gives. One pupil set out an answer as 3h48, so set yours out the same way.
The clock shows 7h26
